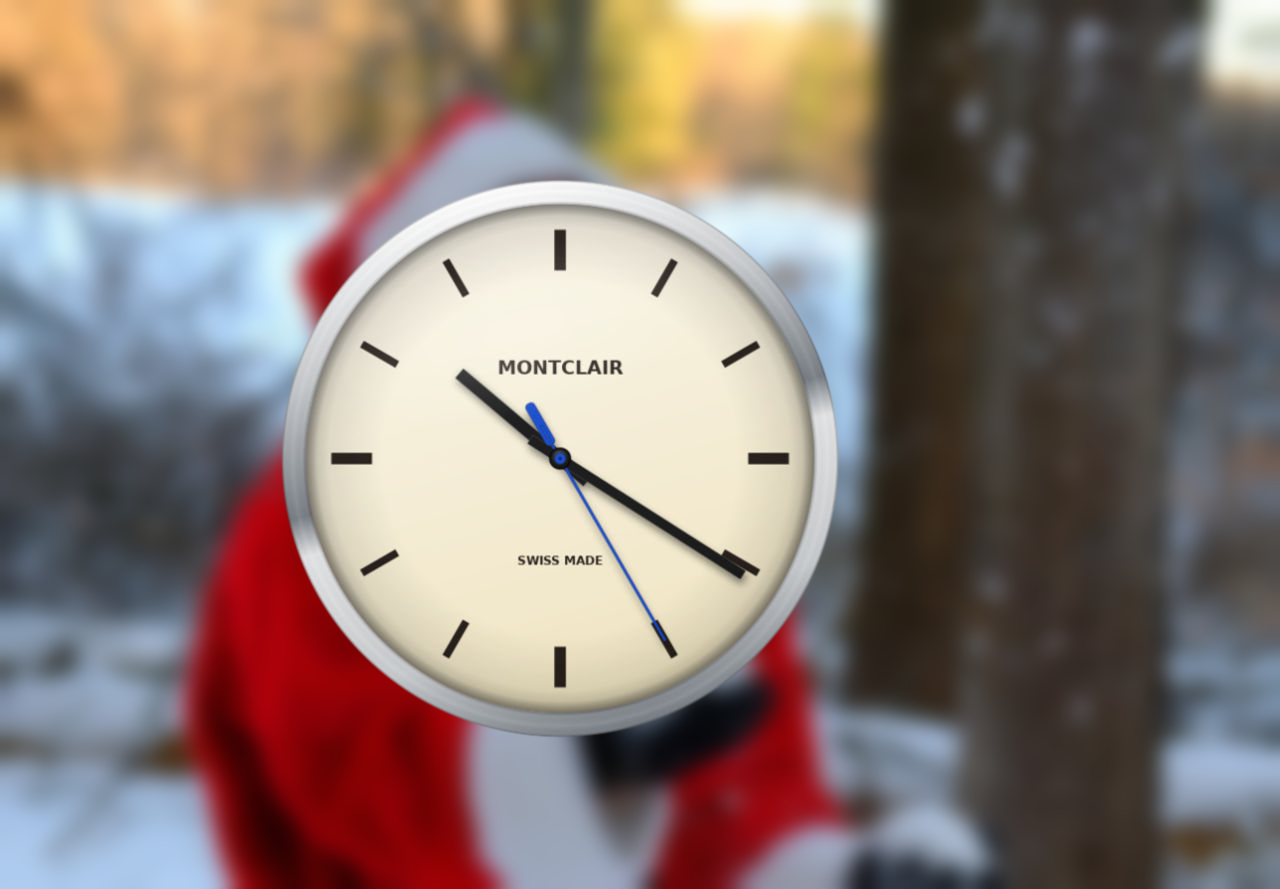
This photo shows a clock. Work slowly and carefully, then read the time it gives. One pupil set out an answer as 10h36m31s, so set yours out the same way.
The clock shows 10h20m25s
